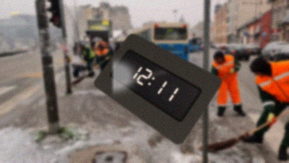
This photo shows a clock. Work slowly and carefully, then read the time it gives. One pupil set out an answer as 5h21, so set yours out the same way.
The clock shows 12h11
